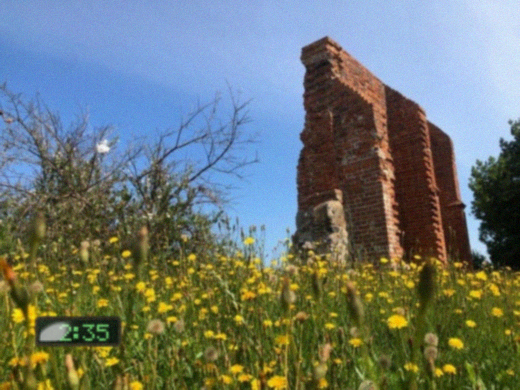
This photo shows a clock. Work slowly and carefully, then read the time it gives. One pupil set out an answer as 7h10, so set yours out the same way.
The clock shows 2h35
